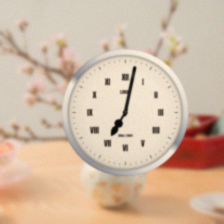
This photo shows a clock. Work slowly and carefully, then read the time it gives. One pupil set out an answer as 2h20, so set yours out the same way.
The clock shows 7h02
